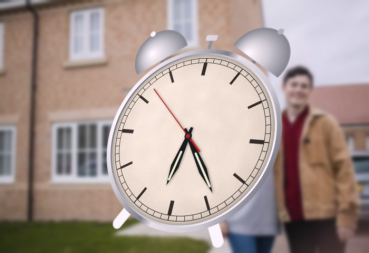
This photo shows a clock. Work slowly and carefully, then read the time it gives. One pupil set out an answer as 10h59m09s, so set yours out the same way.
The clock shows 6h23m52s
